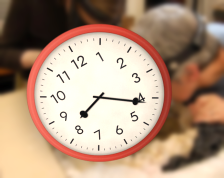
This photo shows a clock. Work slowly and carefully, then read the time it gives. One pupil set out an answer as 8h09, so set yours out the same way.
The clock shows 8h21
